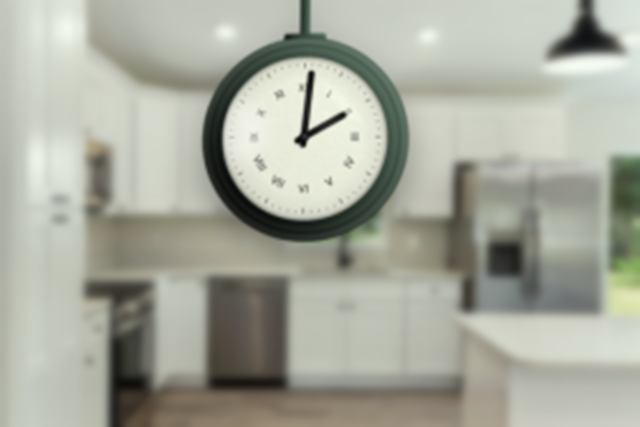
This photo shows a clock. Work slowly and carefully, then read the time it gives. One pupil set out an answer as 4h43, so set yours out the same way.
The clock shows 2h01
